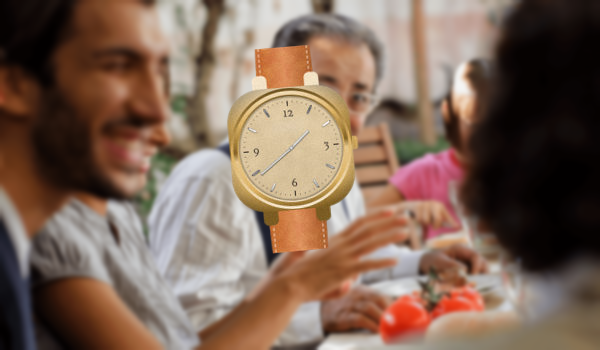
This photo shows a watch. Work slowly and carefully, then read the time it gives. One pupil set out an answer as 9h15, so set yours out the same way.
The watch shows 1h39
